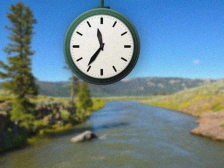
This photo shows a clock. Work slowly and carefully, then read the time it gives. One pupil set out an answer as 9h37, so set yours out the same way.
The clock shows 11h36
